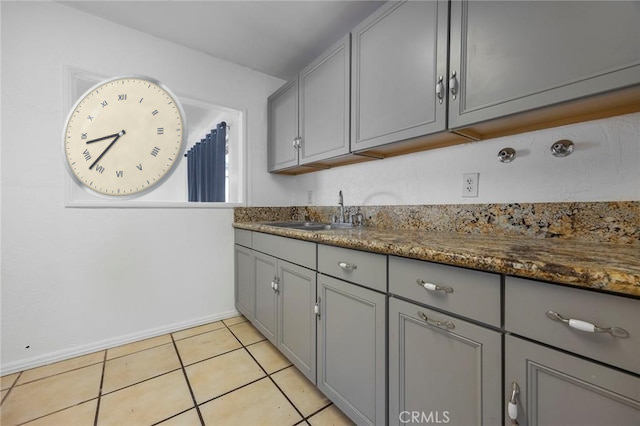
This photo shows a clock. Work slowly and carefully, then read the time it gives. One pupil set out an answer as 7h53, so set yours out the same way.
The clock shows 8h37
